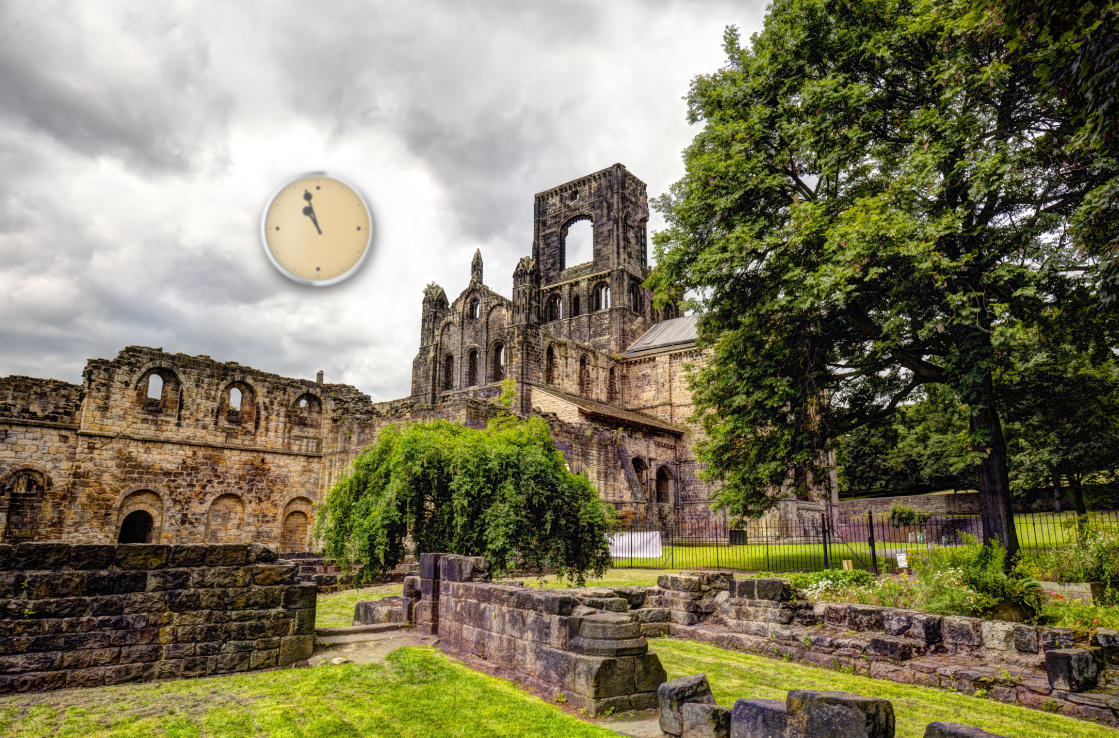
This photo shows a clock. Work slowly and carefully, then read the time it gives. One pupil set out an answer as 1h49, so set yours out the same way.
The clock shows 10h57
